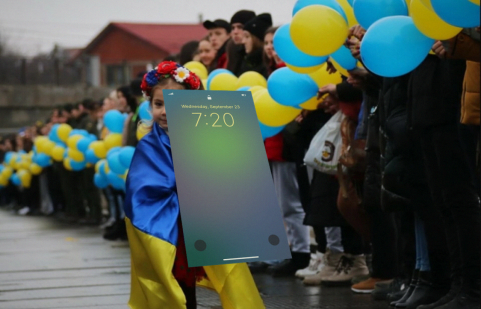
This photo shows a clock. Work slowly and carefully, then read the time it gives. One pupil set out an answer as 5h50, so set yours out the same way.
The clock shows 7h20
